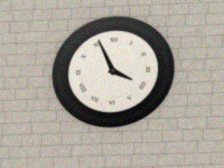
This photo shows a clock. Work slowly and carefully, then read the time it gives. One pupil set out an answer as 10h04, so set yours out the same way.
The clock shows 3h56
